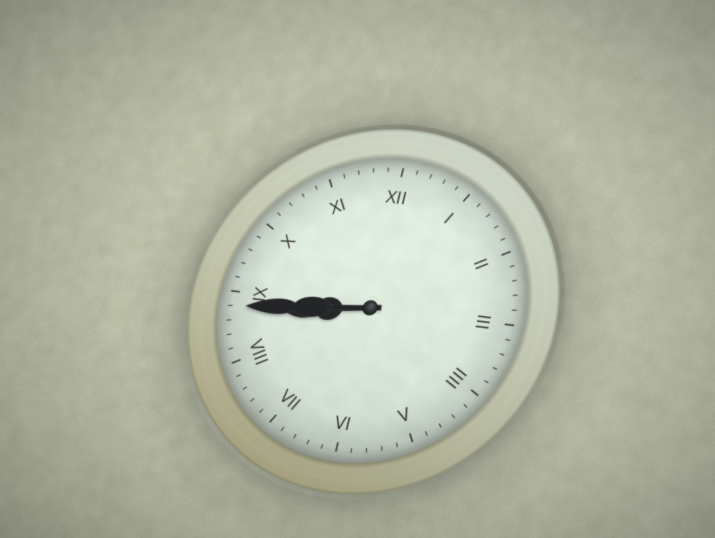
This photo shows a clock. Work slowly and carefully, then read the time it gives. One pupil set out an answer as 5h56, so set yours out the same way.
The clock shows 8h44
